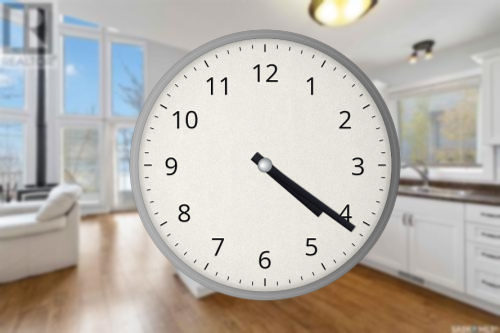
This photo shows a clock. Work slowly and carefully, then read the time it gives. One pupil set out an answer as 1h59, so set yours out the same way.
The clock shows 4h21
